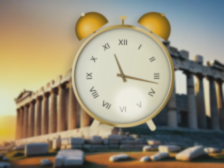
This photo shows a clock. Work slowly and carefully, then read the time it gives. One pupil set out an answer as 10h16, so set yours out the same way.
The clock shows 11h17
